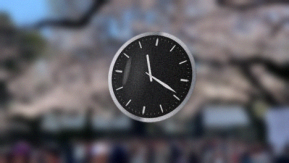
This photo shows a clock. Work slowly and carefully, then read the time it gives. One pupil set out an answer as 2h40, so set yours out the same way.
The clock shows 11h19
